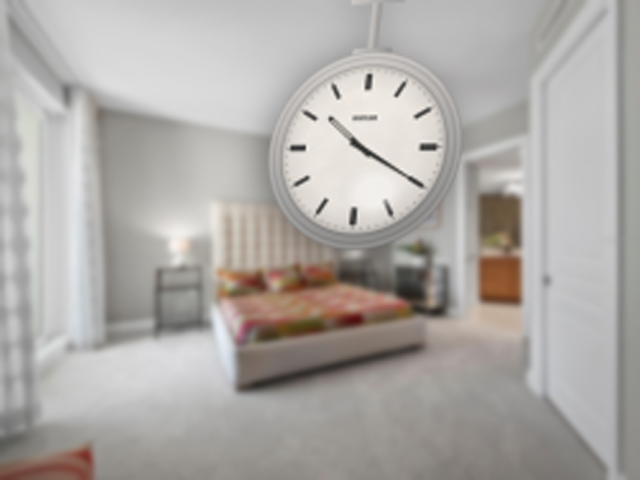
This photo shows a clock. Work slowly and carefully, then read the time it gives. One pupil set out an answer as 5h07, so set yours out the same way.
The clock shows 10h20
